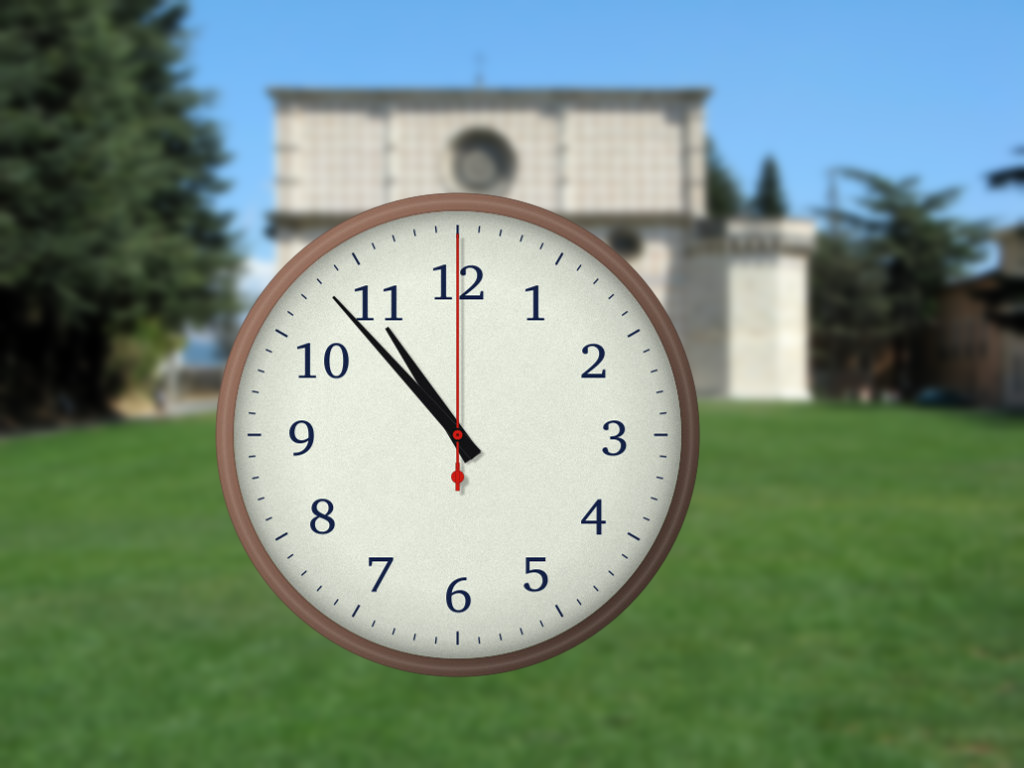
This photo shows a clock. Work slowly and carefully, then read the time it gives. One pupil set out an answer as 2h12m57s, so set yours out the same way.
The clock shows 10h53m00s
